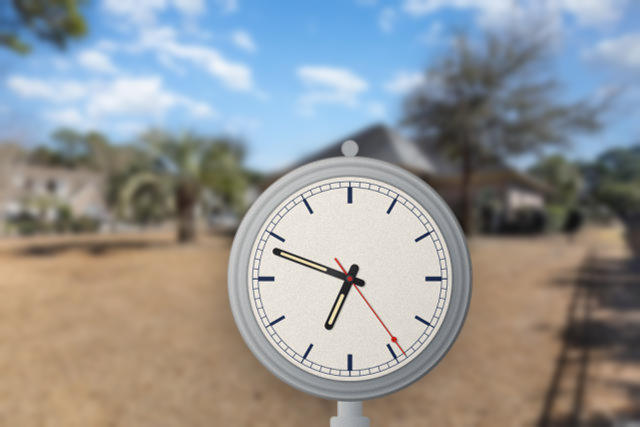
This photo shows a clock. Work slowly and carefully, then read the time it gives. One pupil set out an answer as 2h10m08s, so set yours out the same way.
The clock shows 6h48m24s
